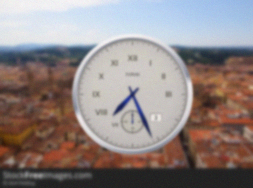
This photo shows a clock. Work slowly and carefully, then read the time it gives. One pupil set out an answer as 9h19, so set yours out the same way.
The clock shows 7h26
